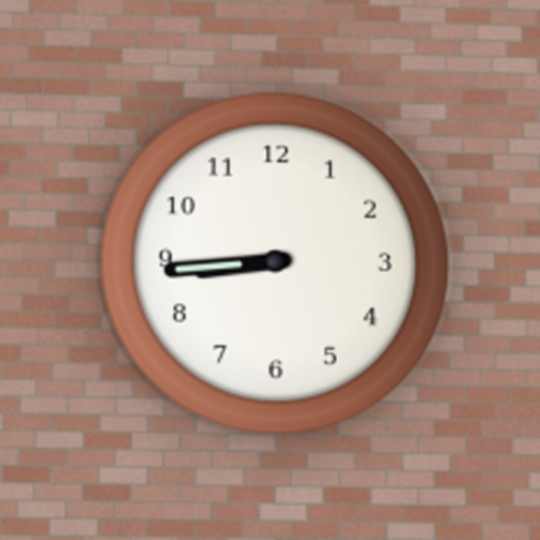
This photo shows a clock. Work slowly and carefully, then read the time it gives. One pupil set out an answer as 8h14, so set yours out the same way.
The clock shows 8h44
